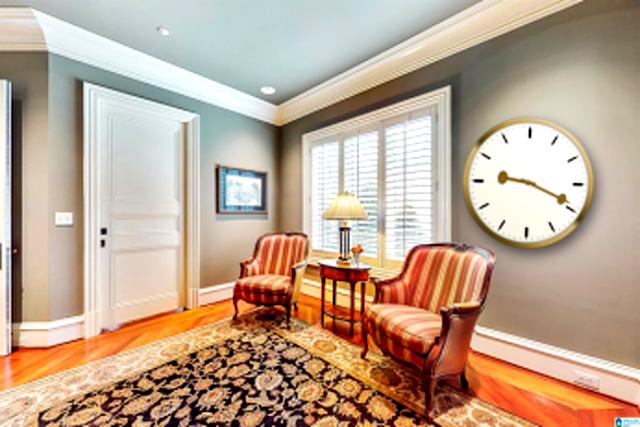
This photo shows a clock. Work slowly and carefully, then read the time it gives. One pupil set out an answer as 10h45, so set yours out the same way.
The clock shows 9h19
